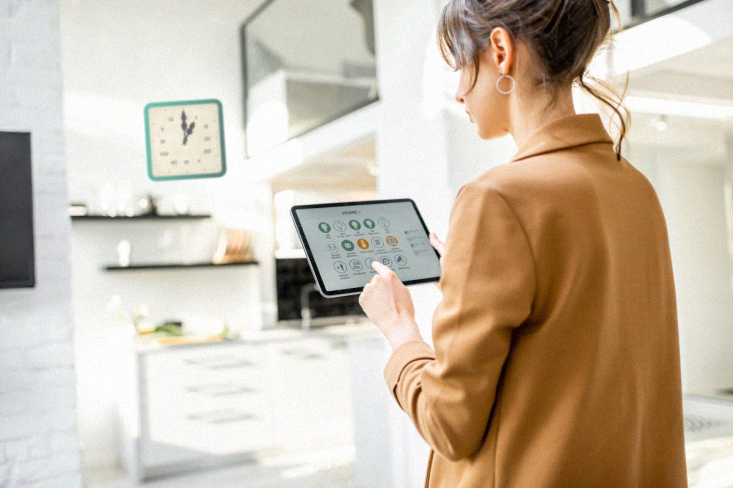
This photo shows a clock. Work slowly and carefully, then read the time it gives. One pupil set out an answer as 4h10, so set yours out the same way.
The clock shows 1h00
